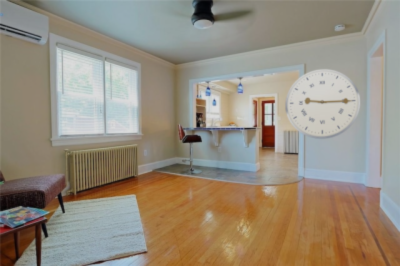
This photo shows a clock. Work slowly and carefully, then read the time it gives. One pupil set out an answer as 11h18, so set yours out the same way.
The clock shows 9h15
